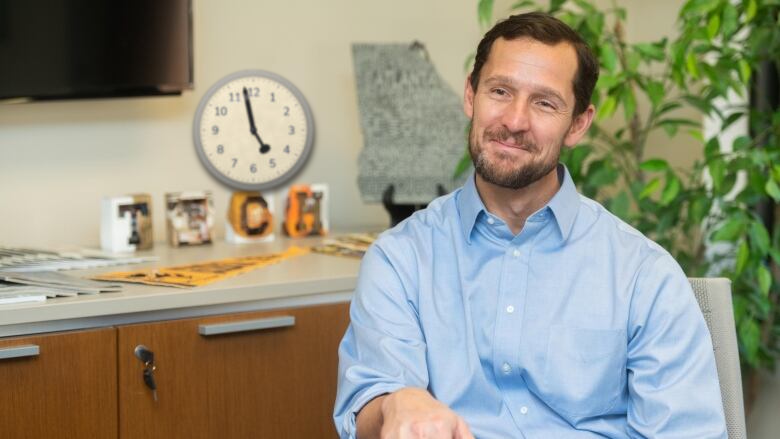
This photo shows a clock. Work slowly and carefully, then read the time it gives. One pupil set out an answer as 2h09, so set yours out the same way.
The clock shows 4h58
